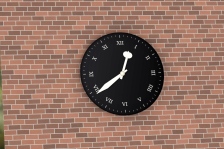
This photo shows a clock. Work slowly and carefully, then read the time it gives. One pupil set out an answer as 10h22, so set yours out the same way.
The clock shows 12h39
